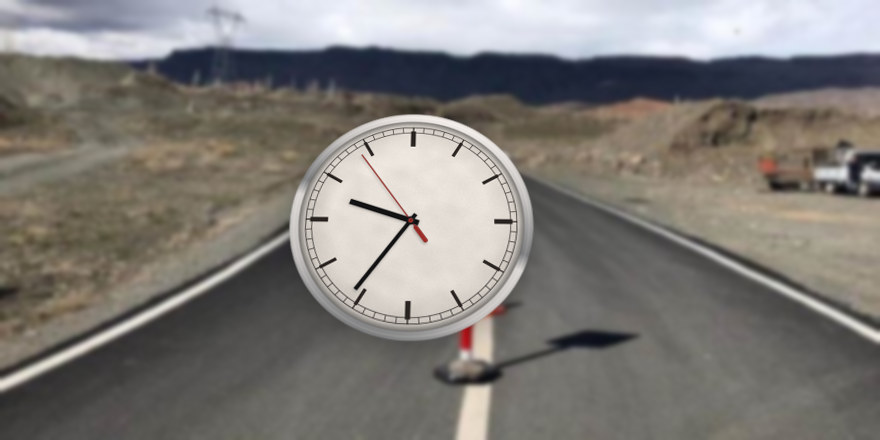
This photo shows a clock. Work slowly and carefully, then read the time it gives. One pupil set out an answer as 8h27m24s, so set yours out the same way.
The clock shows 9h35m54s
